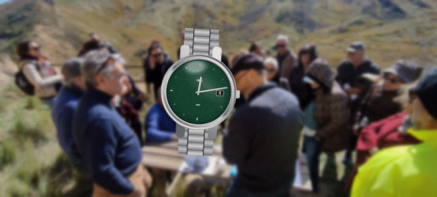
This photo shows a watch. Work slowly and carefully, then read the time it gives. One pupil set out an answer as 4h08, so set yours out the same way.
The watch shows 12h13
